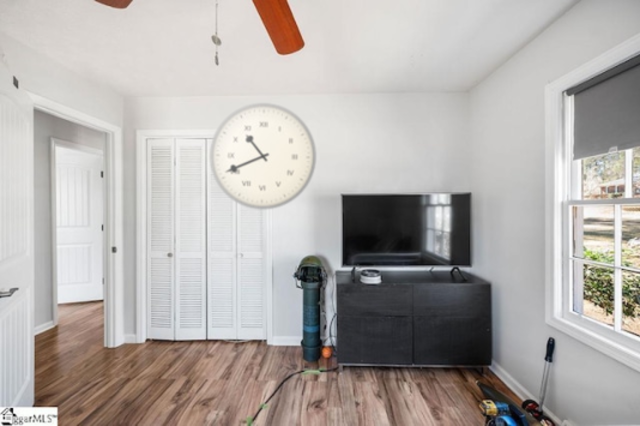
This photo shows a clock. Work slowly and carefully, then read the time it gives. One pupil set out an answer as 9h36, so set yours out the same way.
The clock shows 10h41
